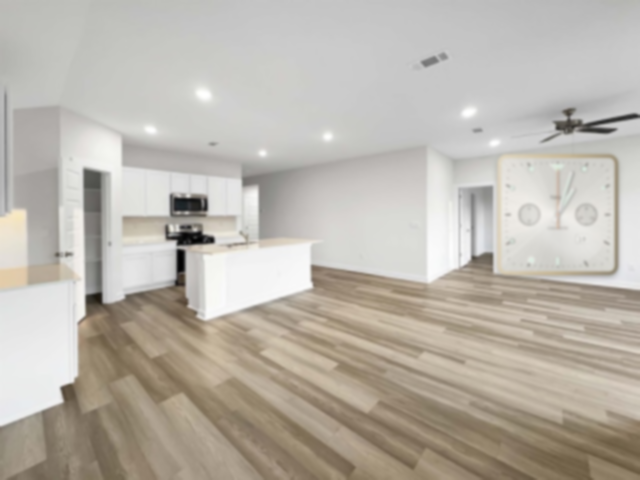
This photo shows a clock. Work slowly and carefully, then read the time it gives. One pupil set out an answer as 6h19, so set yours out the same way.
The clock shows 1h03
